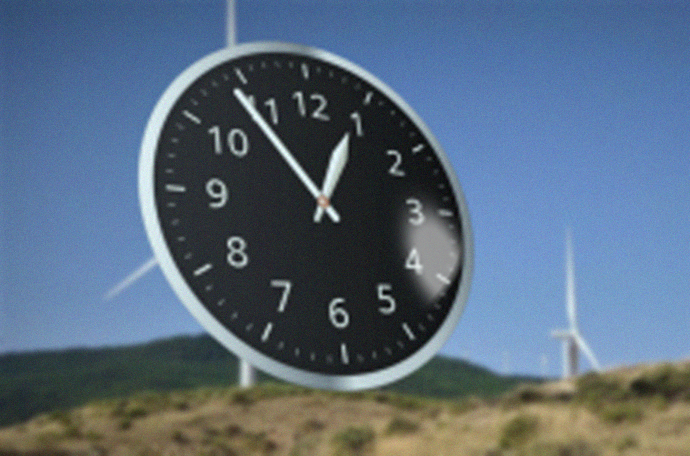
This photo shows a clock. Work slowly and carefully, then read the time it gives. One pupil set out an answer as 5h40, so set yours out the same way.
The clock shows 12h54
